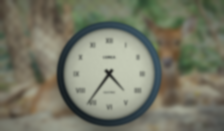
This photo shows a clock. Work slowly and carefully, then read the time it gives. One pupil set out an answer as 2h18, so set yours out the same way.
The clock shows 4h36
